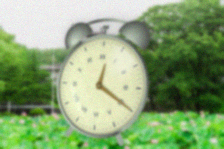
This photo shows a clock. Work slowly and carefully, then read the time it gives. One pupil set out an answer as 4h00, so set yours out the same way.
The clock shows 12h20
